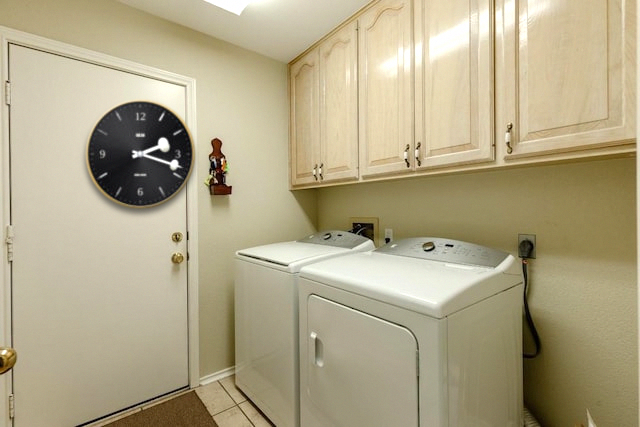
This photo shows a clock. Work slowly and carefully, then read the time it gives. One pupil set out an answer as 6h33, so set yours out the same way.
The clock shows 2h18
